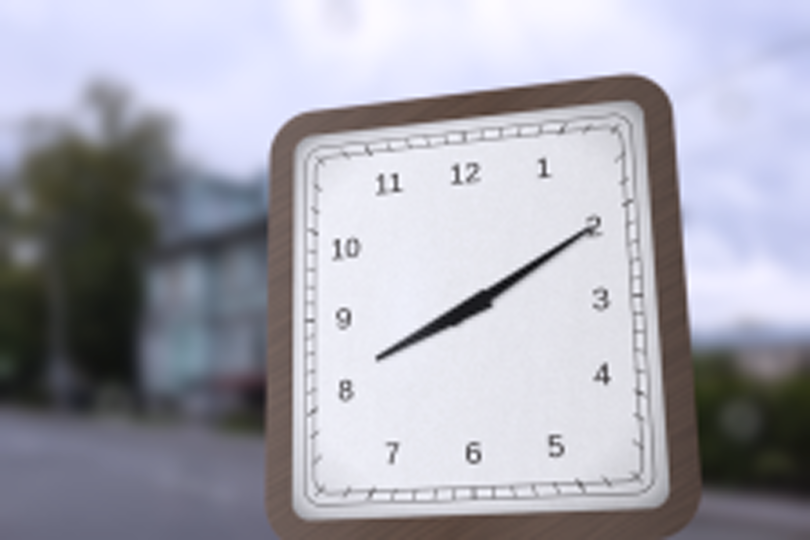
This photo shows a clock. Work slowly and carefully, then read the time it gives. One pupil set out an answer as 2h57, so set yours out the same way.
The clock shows 8h10
